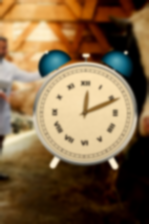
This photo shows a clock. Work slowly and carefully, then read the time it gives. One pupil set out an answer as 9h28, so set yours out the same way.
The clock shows 12h11
